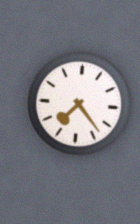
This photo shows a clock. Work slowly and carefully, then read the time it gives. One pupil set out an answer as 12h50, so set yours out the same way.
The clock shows 7h23
